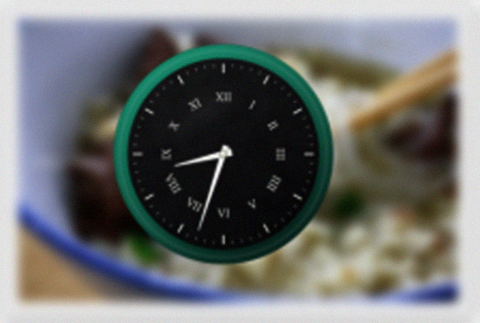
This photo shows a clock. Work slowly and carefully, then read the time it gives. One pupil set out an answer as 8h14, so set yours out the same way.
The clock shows 8h33
